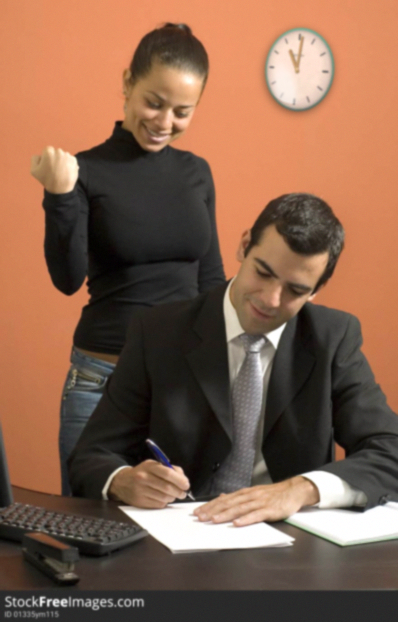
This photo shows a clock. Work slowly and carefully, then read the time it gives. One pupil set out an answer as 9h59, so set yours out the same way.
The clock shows 11h01
